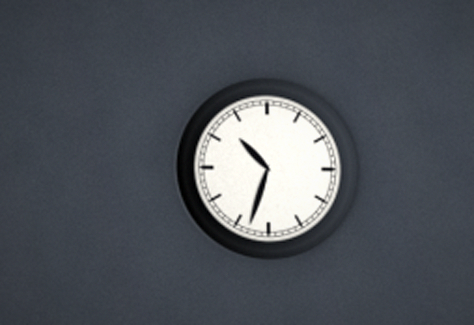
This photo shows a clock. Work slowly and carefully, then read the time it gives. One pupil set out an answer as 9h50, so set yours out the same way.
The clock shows 10h33
